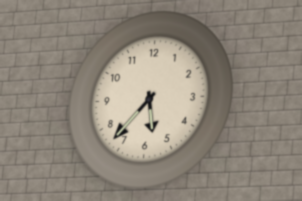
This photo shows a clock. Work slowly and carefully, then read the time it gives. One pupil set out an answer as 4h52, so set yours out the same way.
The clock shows 5h37
